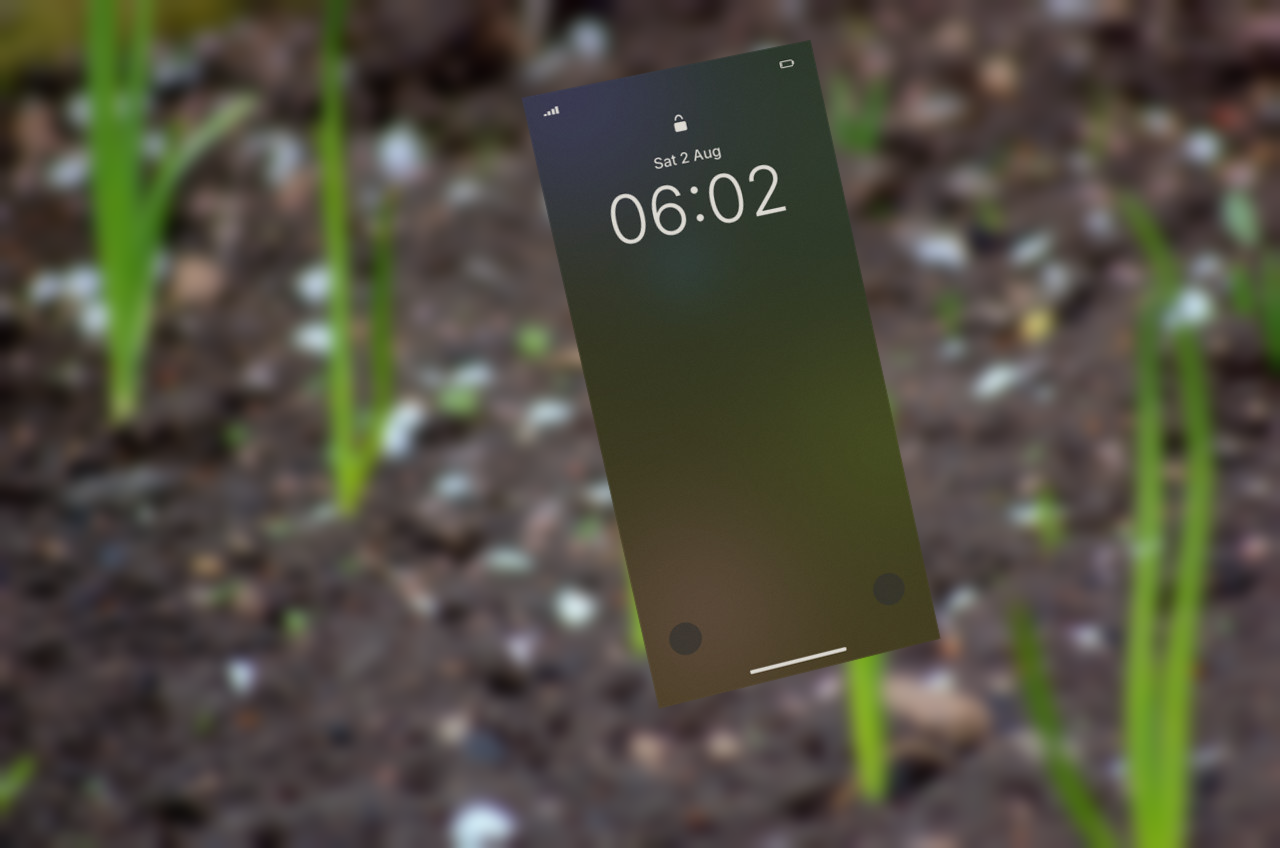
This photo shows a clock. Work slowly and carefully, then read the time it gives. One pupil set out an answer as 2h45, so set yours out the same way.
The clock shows 6h02
